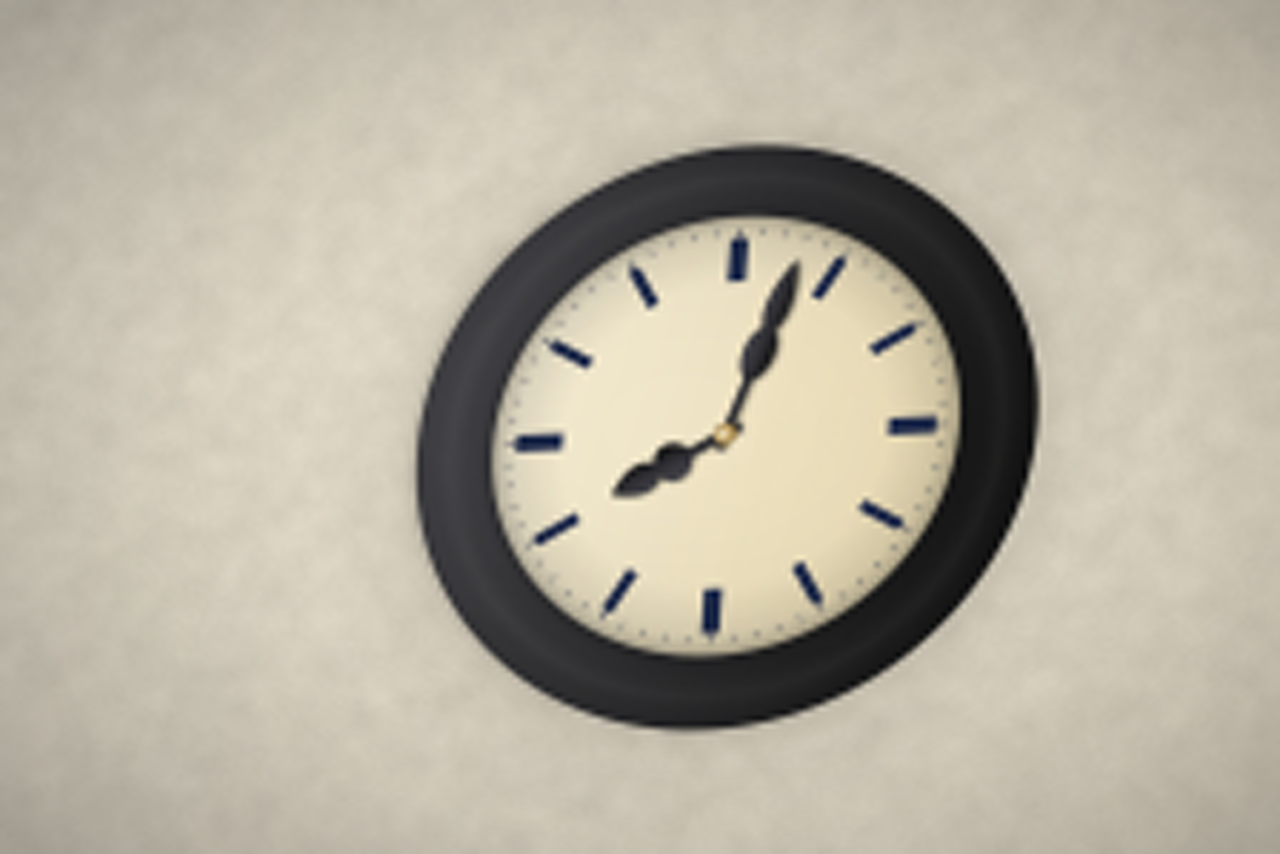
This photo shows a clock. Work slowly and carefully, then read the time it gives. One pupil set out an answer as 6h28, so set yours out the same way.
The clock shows 8h03
